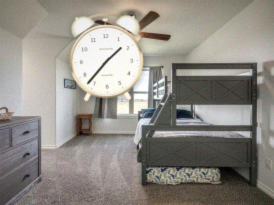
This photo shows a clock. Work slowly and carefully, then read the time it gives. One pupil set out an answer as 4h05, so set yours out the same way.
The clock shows 1h37
